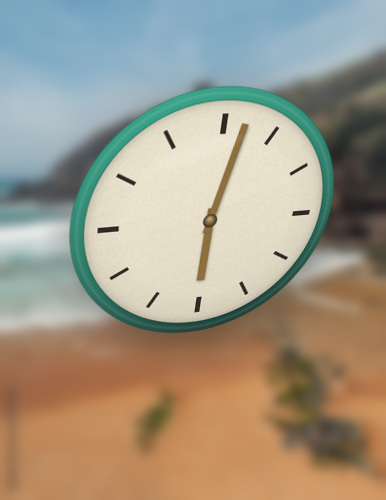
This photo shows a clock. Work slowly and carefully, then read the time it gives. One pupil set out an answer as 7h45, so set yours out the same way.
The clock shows 6h02
